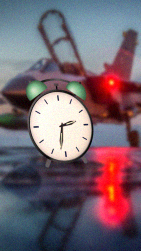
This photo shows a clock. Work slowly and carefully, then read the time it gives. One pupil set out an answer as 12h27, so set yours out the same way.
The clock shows 2h32
